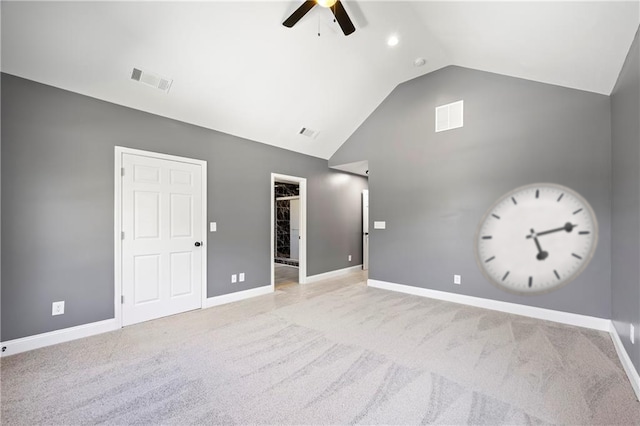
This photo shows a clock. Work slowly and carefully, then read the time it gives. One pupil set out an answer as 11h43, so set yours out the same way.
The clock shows 5h13
